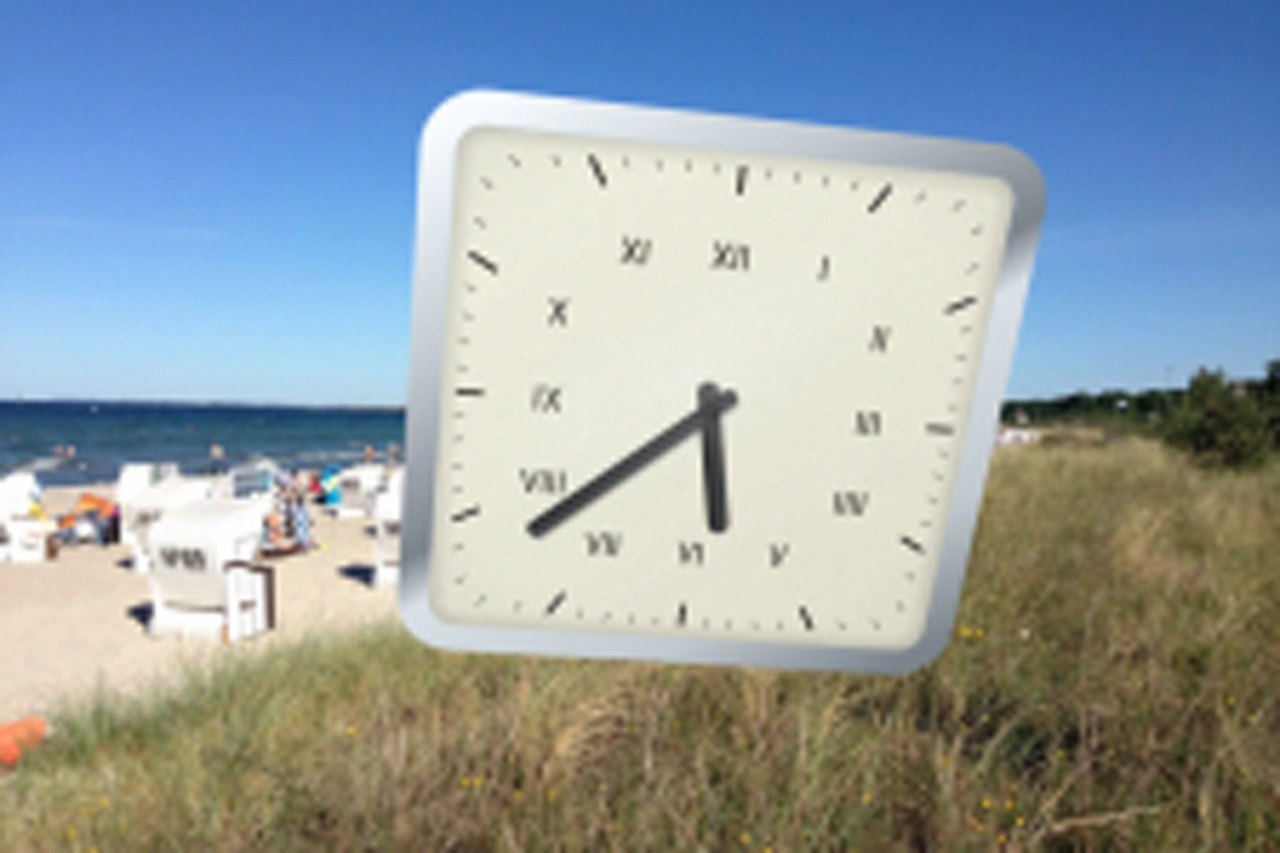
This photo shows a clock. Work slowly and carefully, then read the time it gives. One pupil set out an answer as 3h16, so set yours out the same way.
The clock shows 5h38
